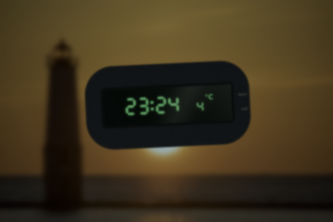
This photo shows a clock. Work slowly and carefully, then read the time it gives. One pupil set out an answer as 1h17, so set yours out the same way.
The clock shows 23h24
